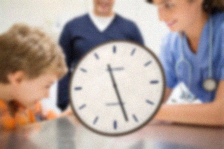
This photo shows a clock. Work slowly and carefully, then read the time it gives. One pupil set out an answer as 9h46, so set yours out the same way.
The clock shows 11h27
